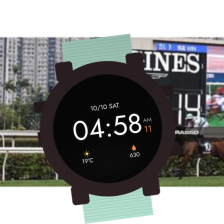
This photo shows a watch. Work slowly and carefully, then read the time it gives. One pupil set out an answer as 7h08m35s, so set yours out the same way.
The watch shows 4h58m11s
